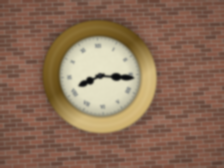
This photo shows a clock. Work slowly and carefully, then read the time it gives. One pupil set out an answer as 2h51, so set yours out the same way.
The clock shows 8h16
